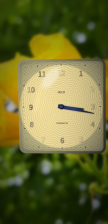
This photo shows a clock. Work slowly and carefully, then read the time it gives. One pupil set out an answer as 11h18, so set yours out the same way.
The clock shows 3h17
